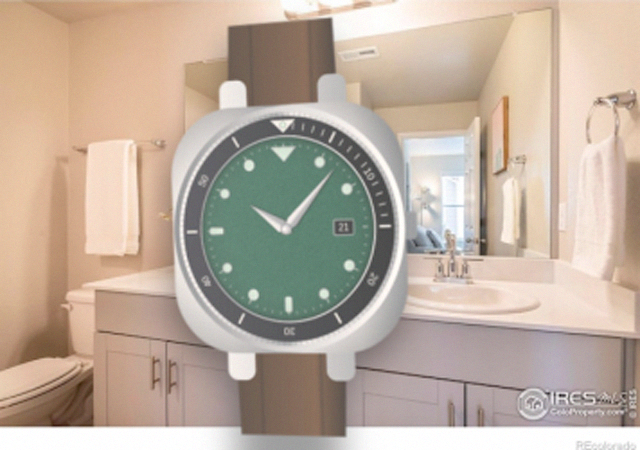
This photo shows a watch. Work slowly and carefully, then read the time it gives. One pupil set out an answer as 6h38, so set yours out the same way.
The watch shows 10h07
